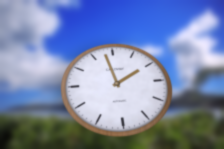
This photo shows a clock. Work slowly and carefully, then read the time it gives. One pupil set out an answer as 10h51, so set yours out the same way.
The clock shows 1h58
